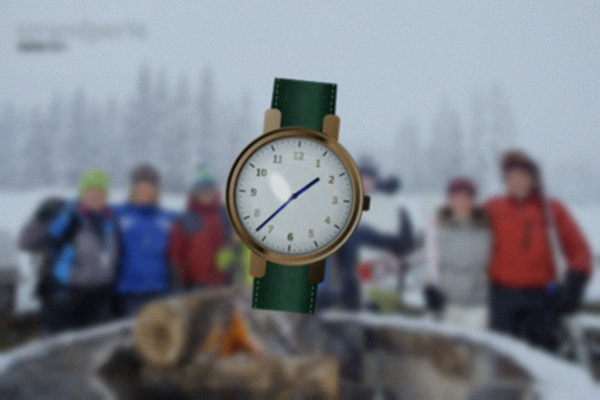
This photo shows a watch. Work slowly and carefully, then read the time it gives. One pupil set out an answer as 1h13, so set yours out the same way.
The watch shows 1h37
